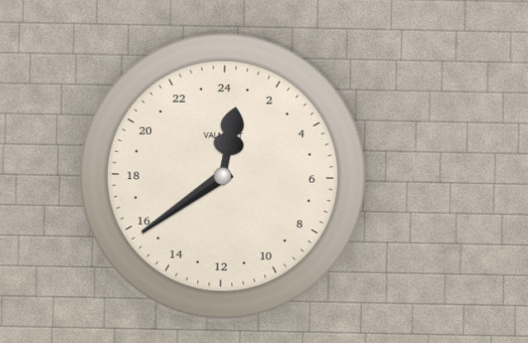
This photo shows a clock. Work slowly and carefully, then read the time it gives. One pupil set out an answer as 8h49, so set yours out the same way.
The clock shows 0h39
